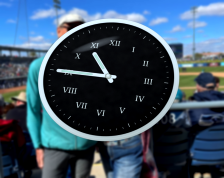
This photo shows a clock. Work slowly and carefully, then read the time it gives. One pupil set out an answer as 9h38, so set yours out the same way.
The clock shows 10h45
